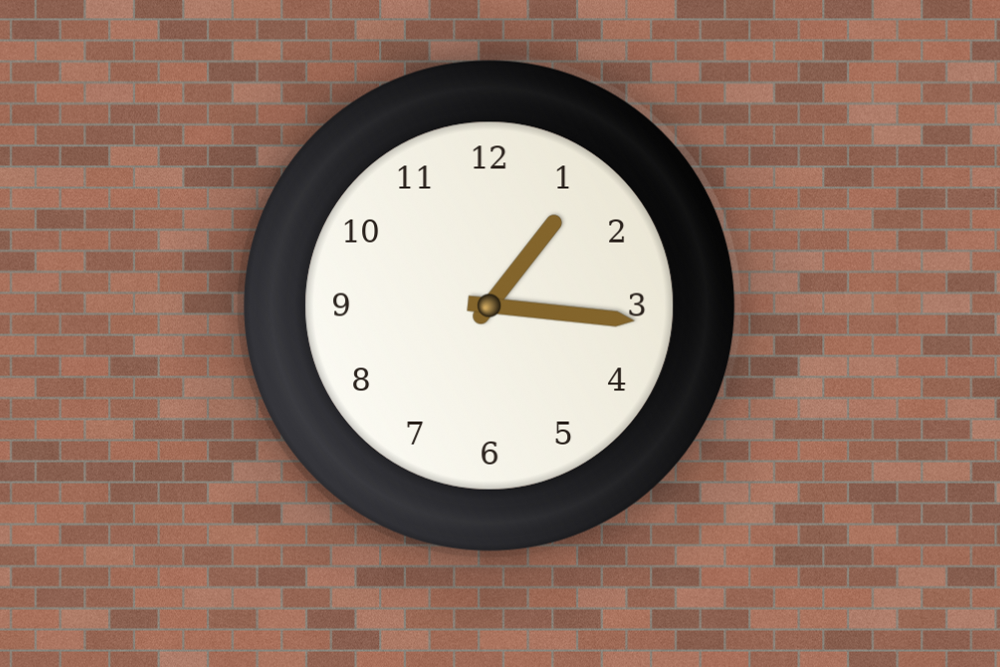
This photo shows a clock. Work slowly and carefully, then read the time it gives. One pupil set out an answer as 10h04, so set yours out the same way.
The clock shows 1h16
